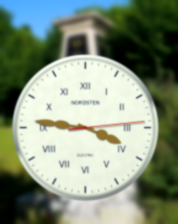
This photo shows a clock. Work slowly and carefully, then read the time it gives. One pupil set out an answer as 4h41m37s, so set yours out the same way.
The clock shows 3h46m14s
